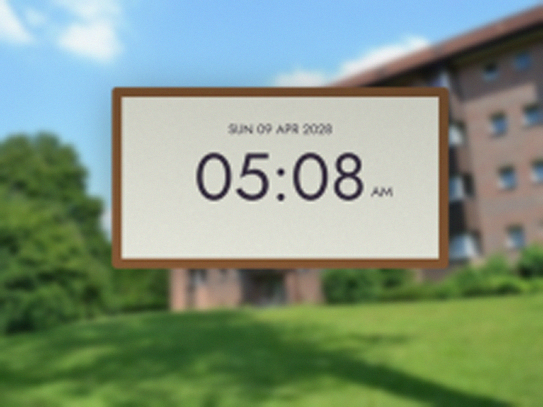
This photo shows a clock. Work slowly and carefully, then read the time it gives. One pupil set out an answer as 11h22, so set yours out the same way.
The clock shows 5h08
